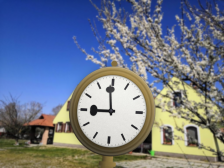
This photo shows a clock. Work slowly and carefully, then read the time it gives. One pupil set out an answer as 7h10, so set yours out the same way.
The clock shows 8h59
